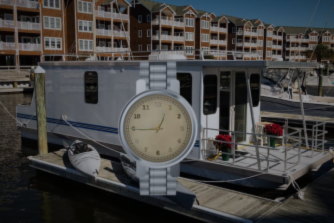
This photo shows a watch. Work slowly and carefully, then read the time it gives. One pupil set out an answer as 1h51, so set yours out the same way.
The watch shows 12h45
